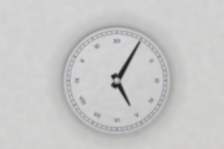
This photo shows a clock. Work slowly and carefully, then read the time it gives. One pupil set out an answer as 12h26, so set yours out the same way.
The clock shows 5h05
